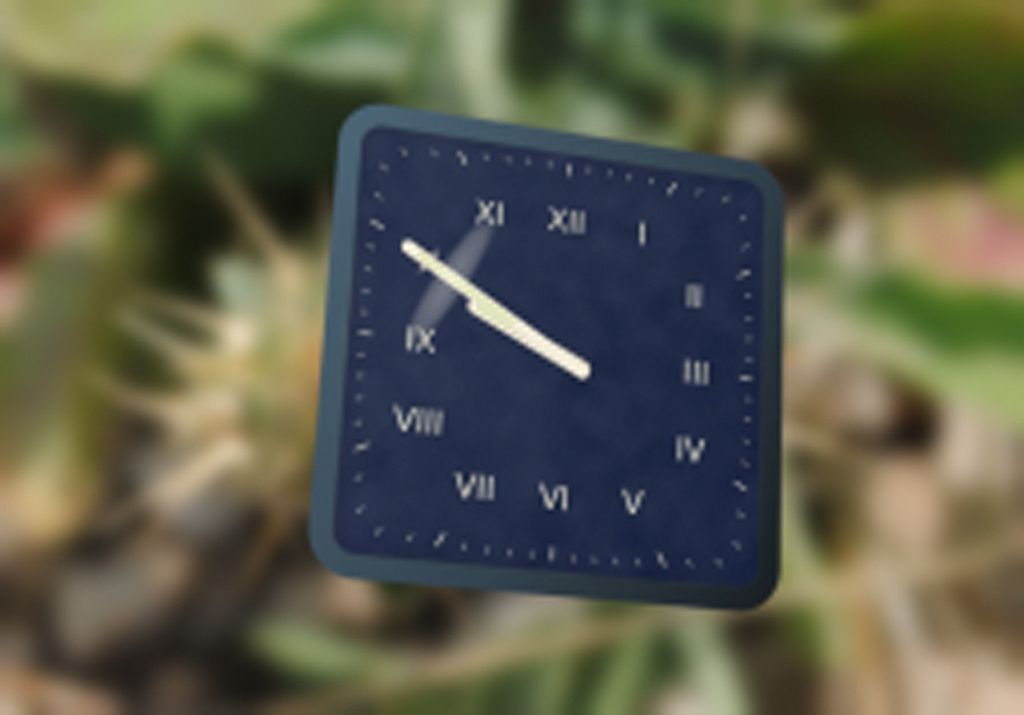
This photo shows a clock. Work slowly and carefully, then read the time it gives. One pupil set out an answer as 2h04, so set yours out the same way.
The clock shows 9h50
